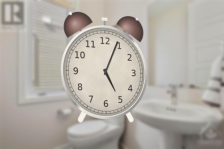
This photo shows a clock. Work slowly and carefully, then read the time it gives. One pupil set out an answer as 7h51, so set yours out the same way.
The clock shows 5h04
